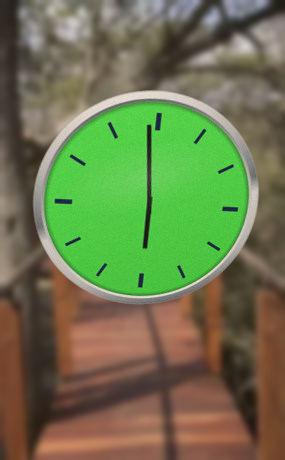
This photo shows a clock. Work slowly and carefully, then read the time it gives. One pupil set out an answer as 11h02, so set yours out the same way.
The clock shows 5h59
